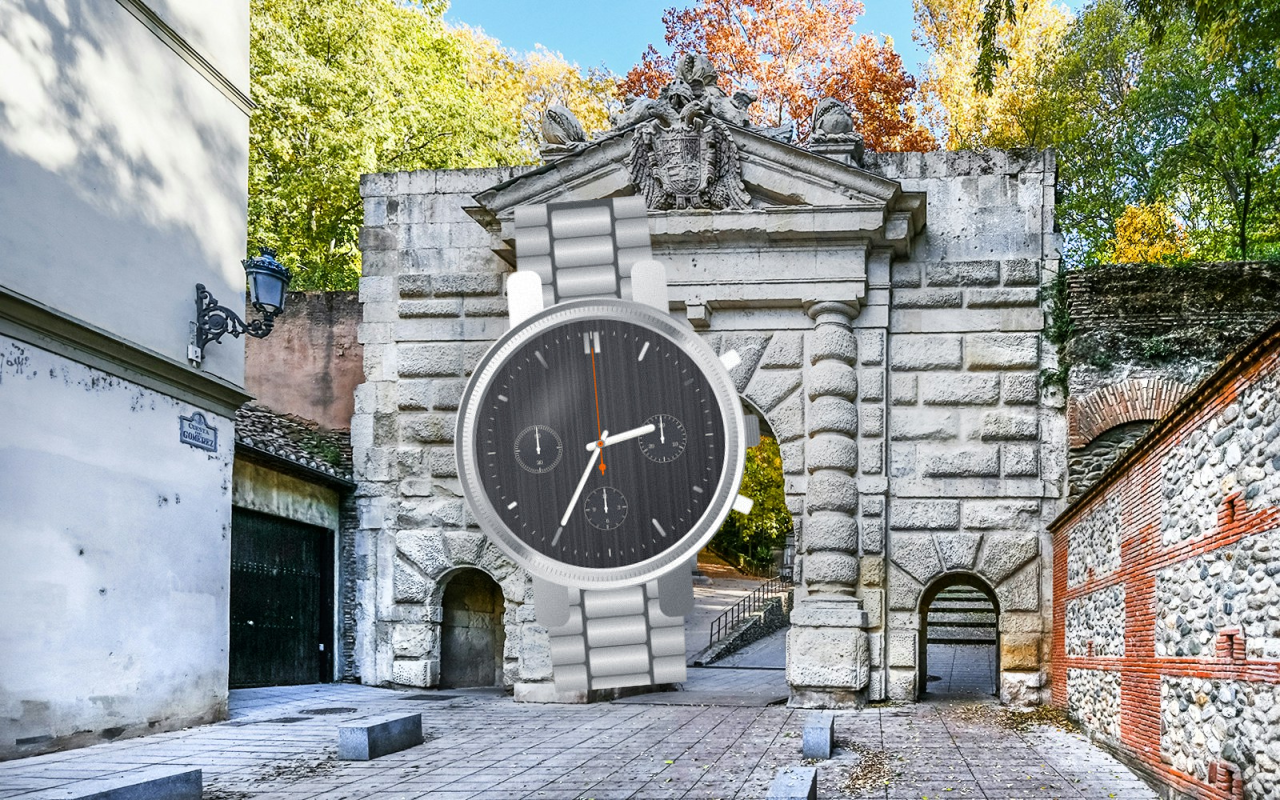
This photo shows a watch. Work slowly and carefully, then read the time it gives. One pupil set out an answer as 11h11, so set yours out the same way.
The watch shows 2h35
